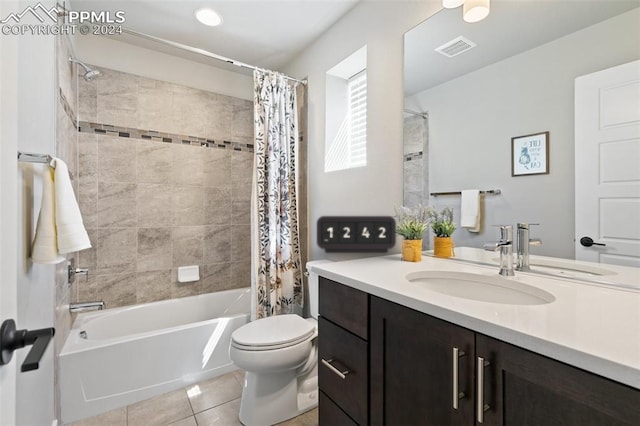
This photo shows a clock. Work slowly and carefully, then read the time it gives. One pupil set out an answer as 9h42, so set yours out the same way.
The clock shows 12h42
